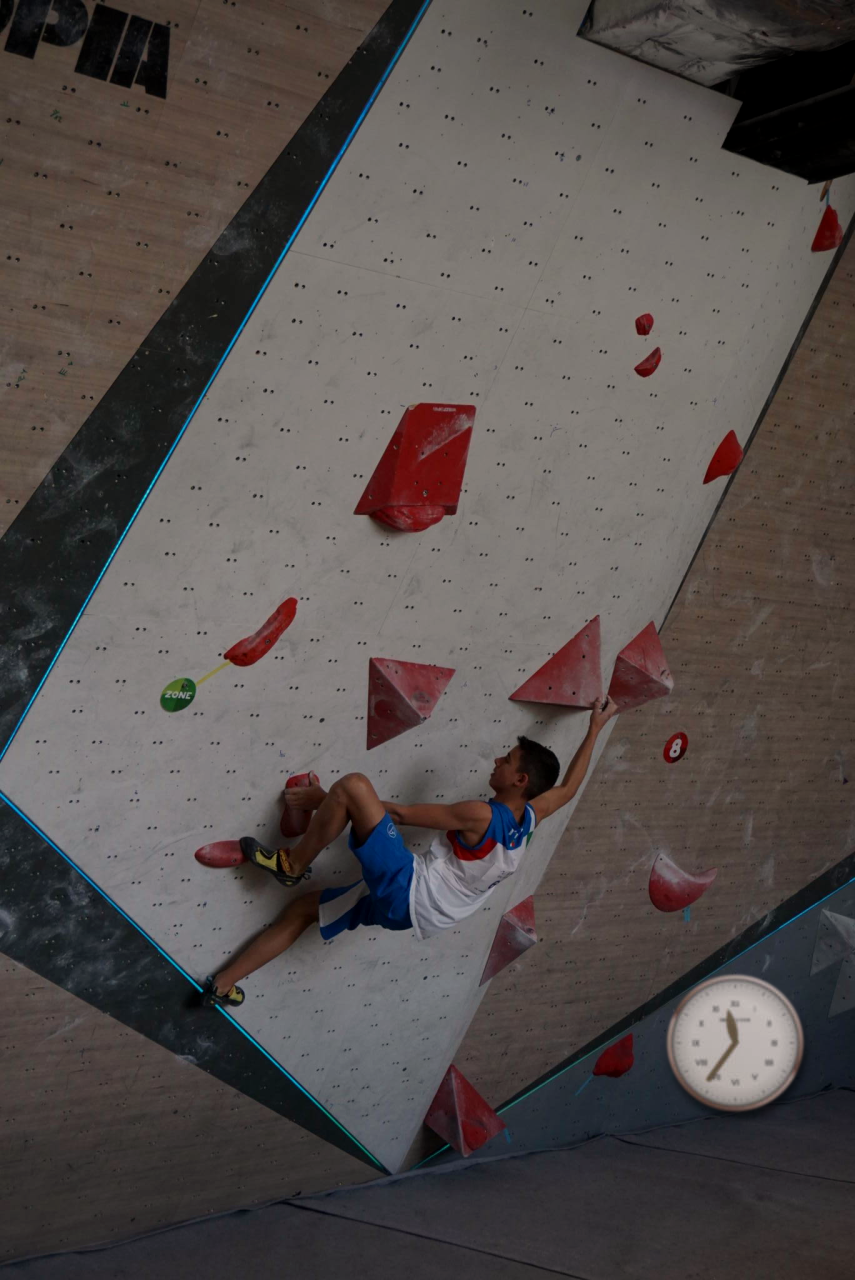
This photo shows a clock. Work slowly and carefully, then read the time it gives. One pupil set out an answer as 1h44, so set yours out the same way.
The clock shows 11h36
